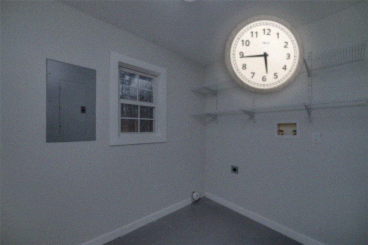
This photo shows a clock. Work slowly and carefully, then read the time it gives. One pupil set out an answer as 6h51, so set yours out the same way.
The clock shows 5h44
